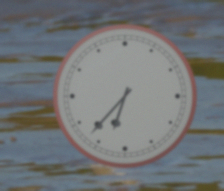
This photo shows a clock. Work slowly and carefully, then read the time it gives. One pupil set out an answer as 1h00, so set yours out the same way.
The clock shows 6h37
